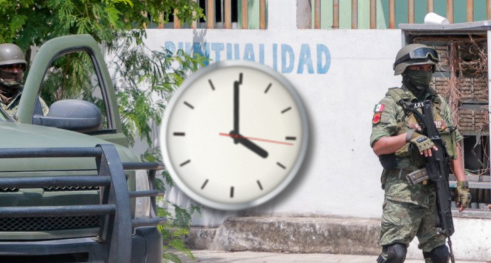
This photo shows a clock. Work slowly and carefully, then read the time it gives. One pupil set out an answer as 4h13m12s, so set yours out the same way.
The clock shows 3h59m16s
